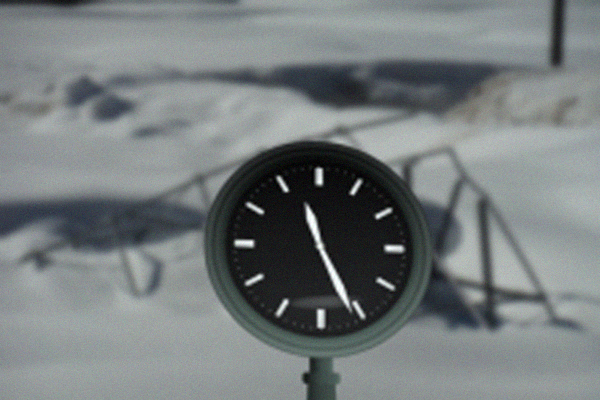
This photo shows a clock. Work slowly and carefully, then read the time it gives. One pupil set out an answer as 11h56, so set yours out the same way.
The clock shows 11h26
